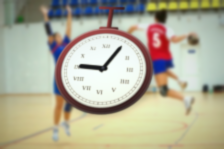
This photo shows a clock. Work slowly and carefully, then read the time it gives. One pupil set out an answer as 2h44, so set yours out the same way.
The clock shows 9h05
